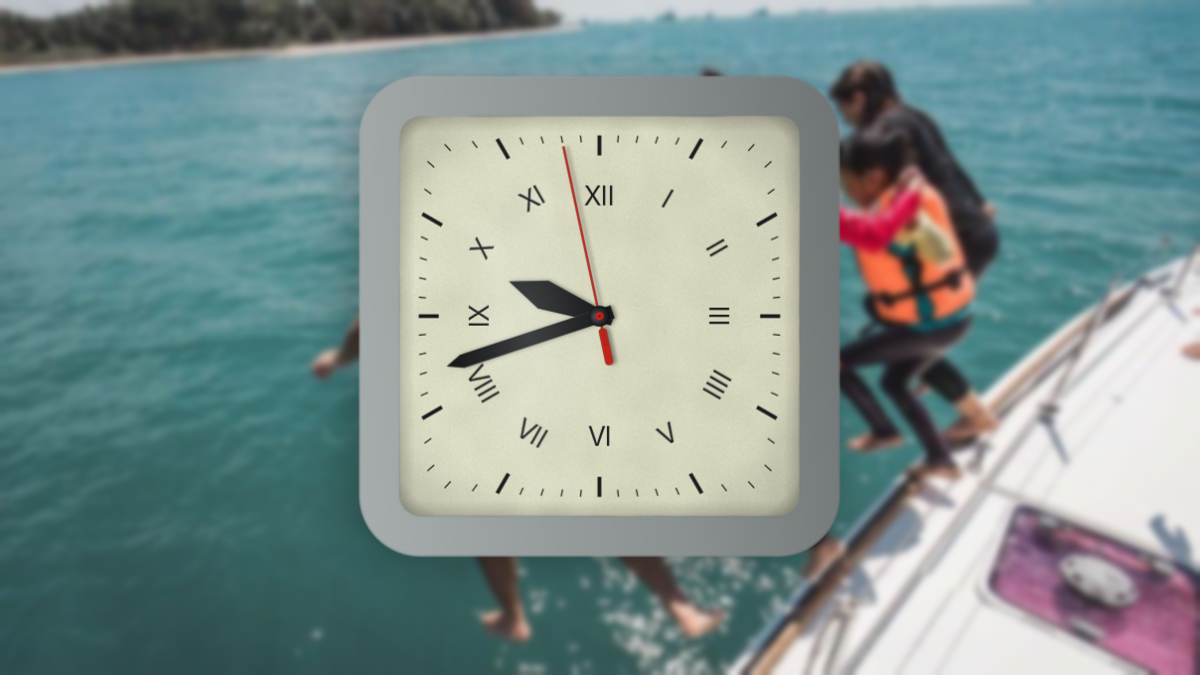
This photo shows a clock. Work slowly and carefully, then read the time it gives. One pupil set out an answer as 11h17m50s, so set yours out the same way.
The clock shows 9h41m58s
